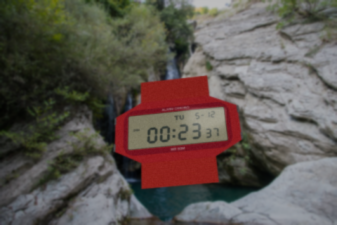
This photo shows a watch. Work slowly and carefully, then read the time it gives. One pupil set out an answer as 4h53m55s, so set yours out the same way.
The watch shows 0h23m37s
